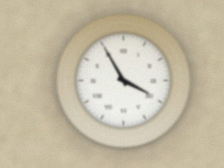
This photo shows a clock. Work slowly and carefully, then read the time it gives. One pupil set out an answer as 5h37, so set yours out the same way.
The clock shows 3h55
